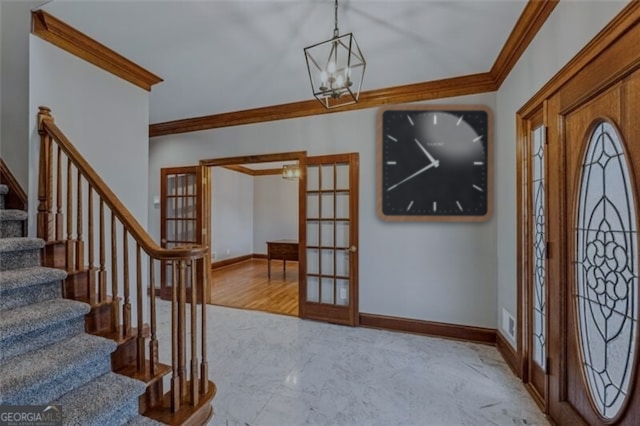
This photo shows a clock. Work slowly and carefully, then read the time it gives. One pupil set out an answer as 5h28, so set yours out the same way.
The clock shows 10h40
